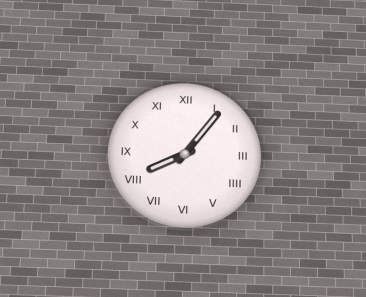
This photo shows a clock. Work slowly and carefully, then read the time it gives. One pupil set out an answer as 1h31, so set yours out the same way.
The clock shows 8h06
